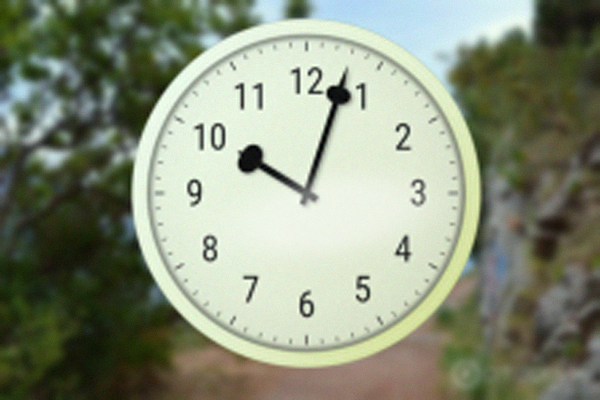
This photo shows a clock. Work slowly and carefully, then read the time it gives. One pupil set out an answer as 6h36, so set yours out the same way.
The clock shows 10h03
